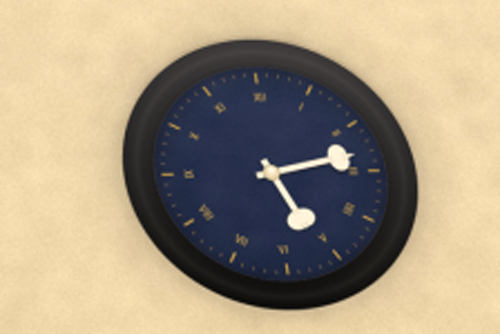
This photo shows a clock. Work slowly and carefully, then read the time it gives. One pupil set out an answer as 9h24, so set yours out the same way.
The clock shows 5h13
